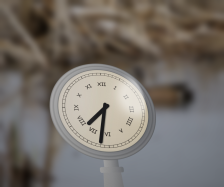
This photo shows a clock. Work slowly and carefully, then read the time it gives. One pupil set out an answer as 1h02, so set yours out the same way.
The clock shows 7h32
